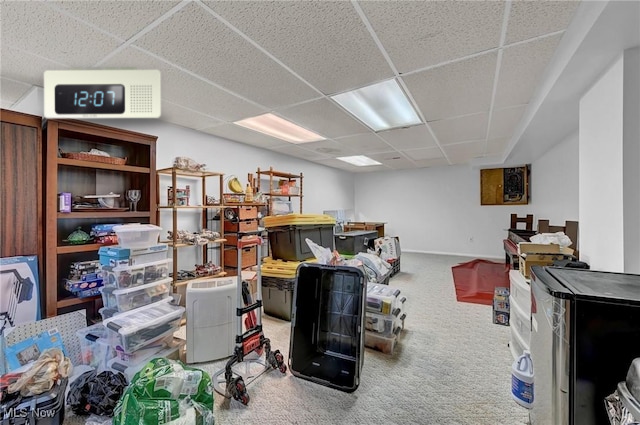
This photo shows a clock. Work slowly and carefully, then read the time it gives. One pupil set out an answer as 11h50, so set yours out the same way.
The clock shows 12h07
